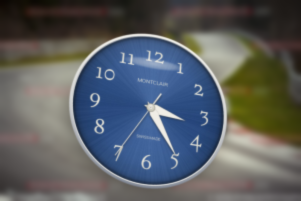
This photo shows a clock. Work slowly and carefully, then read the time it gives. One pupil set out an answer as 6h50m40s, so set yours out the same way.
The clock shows 3h24m35s
